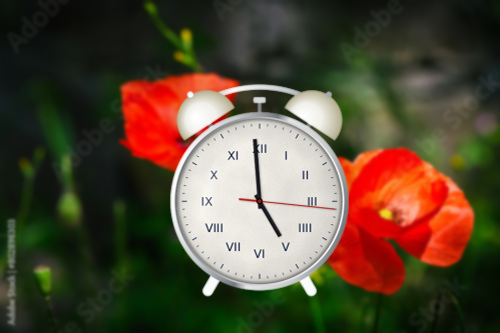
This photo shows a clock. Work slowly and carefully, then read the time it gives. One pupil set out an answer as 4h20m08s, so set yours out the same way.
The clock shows 4h59m16s
